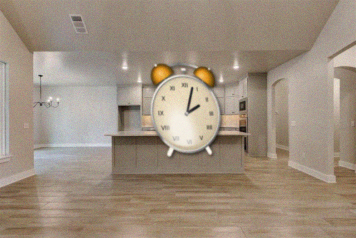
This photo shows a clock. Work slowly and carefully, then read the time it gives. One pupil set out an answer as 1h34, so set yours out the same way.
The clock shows 2h03
